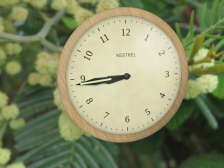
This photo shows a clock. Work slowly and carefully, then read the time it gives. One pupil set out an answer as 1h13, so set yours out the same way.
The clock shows 8h44
